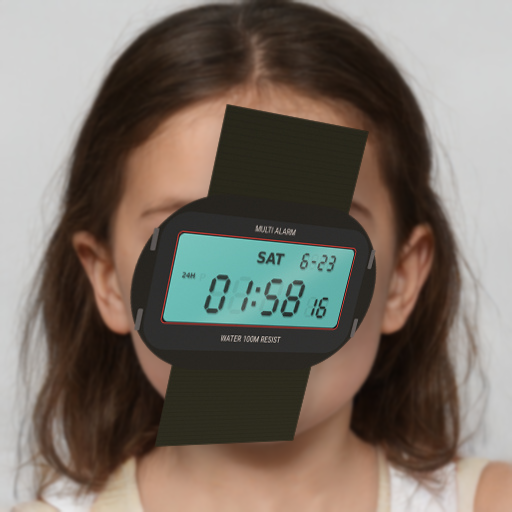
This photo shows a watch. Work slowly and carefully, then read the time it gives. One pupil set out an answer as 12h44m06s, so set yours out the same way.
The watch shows 1h58m16s
